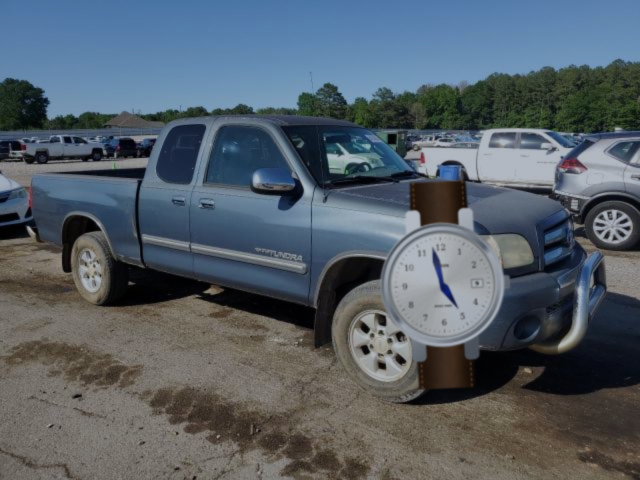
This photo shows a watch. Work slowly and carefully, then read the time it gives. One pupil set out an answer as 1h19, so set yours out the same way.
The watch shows 4h58
